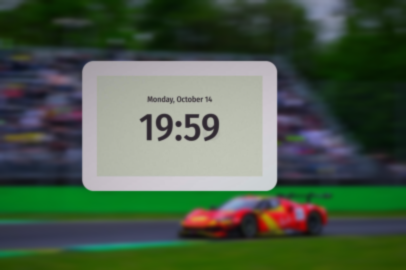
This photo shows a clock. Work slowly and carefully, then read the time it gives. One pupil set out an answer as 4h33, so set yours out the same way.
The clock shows 19h59
